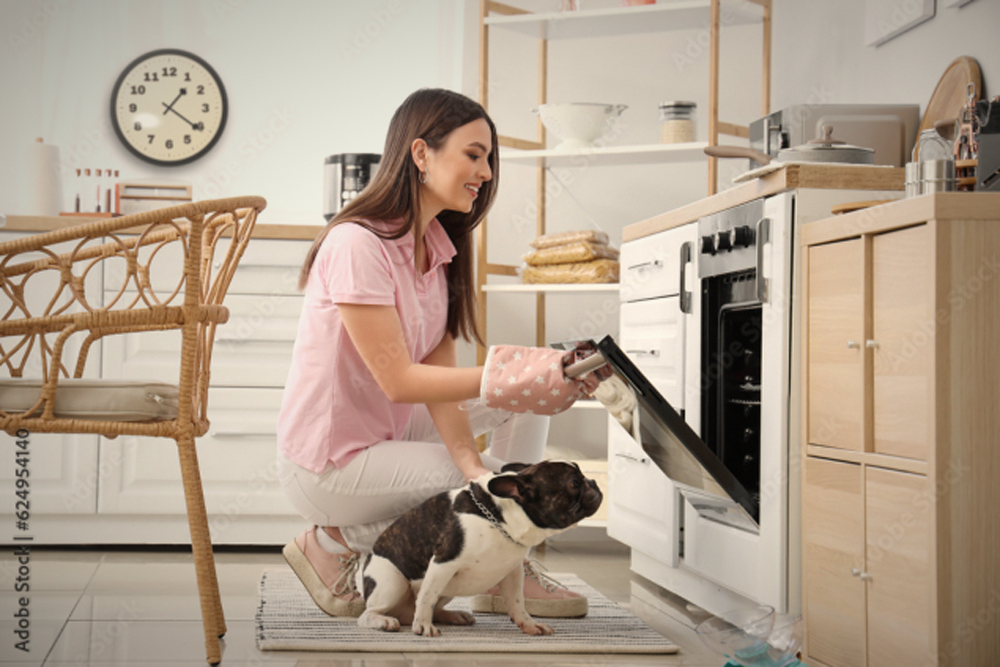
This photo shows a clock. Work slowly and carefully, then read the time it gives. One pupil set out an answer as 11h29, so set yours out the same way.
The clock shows 1h21
